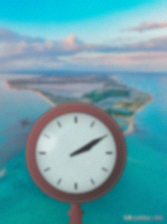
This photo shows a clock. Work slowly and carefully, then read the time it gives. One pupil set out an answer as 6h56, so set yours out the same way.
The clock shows 2h10
